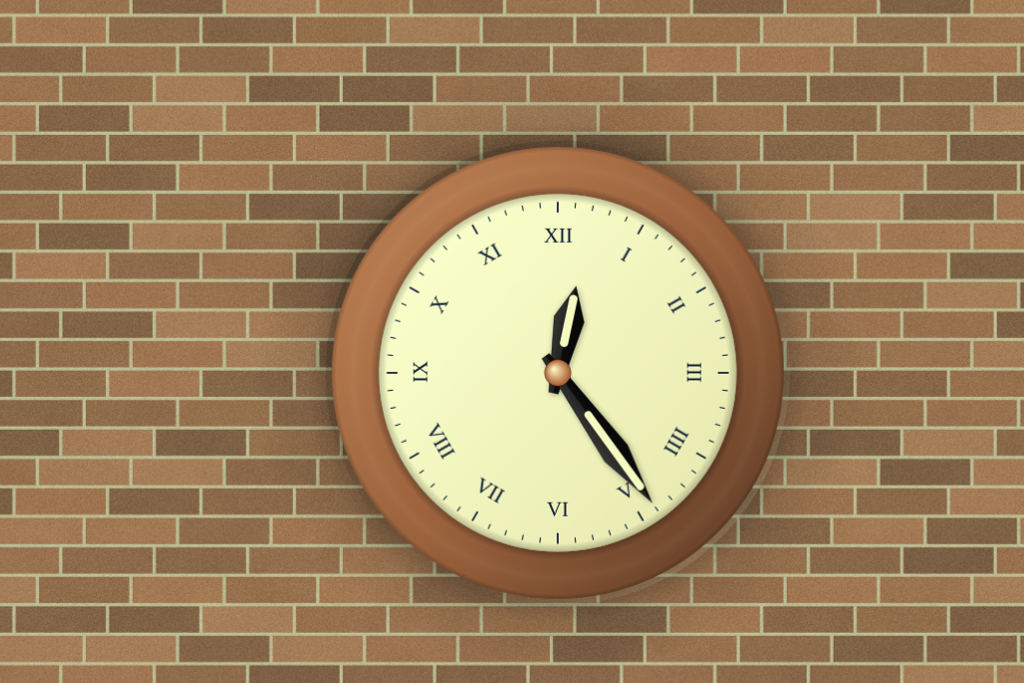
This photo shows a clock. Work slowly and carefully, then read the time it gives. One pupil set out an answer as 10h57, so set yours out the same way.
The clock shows 12h24
